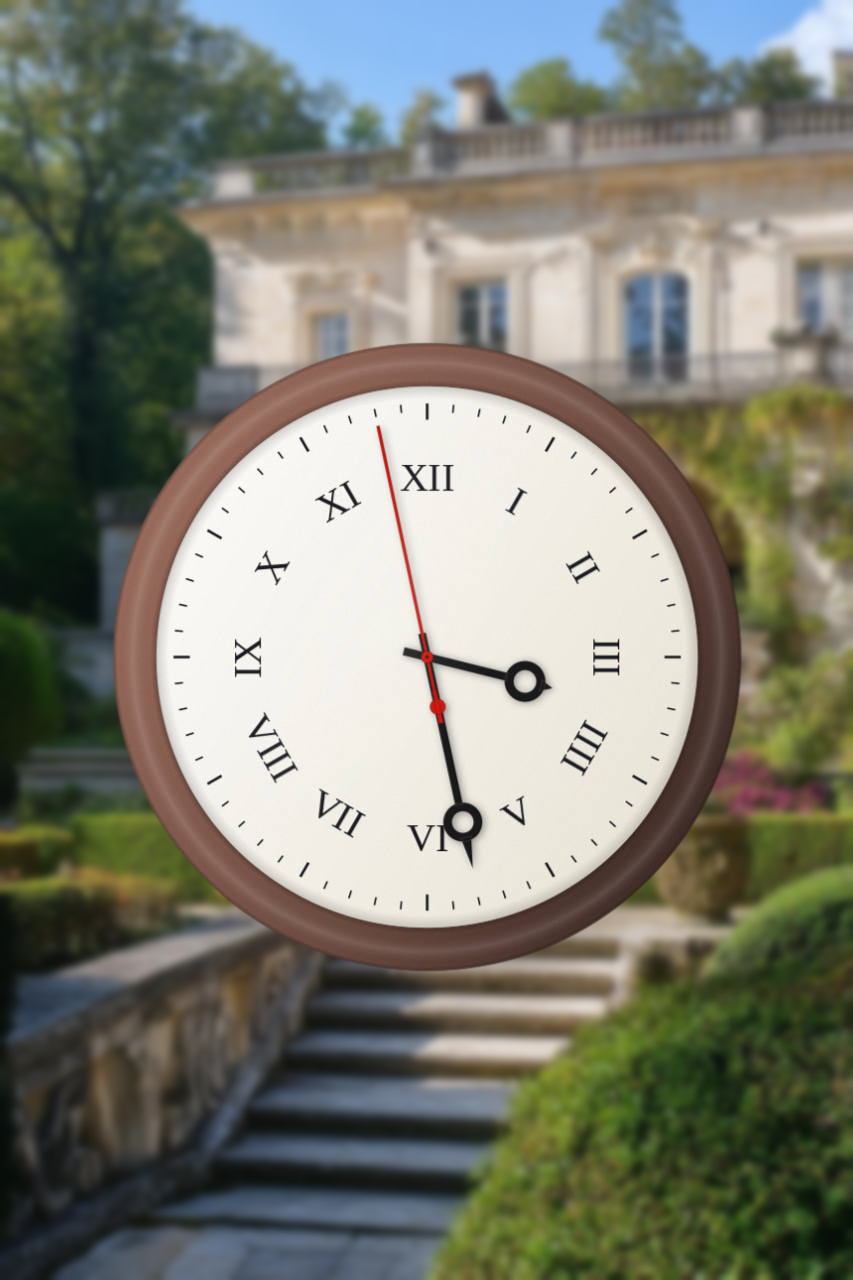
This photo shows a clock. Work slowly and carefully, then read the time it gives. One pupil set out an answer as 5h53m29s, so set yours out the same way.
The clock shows 3h27m58s
